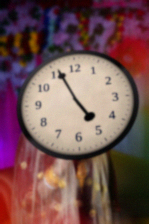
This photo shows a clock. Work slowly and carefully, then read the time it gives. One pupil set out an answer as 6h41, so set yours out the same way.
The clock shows 4h56
